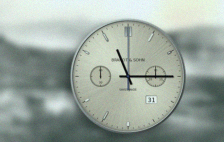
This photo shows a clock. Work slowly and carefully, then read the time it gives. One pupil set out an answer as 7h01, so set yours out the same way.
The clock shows 11h15
